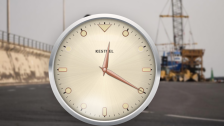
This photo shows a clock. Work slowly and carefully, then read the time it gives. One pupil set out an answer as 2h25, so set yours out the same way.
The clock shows 12h20
